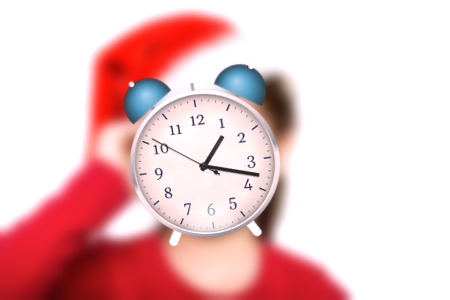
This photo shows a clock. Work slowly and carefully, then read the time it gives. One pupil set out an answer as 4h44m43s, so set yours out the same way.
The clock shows 1h17m51s
